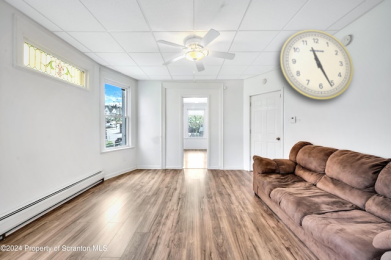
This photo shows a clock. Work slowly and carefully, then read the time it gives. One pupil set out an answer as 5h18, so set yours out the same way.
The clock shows 11h26
